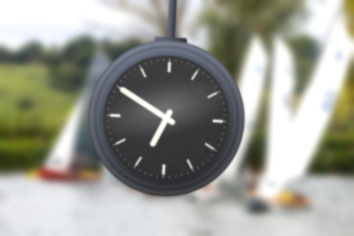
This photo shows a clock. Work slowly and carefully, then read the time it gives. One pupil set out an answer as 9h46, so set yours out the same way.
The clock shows 6h50
